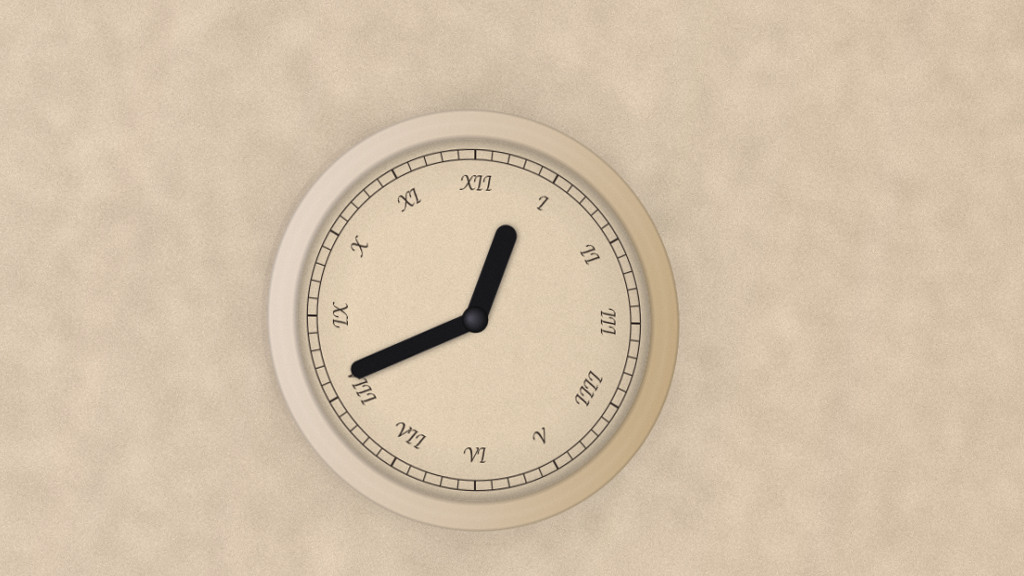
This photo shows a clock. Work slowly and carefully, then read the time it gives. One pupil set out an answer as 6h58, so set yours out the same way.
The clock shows 12h41
